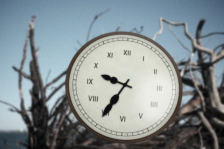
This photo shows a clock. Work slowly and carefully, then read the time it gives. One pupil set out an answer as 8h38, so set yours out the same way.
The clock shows 9h35
